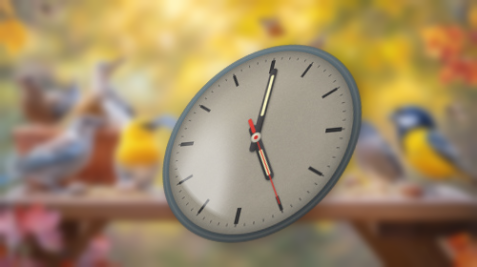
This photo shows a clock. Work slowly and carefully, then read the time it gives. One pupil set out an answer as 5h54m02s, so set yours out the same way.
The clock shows 5h00m25s
